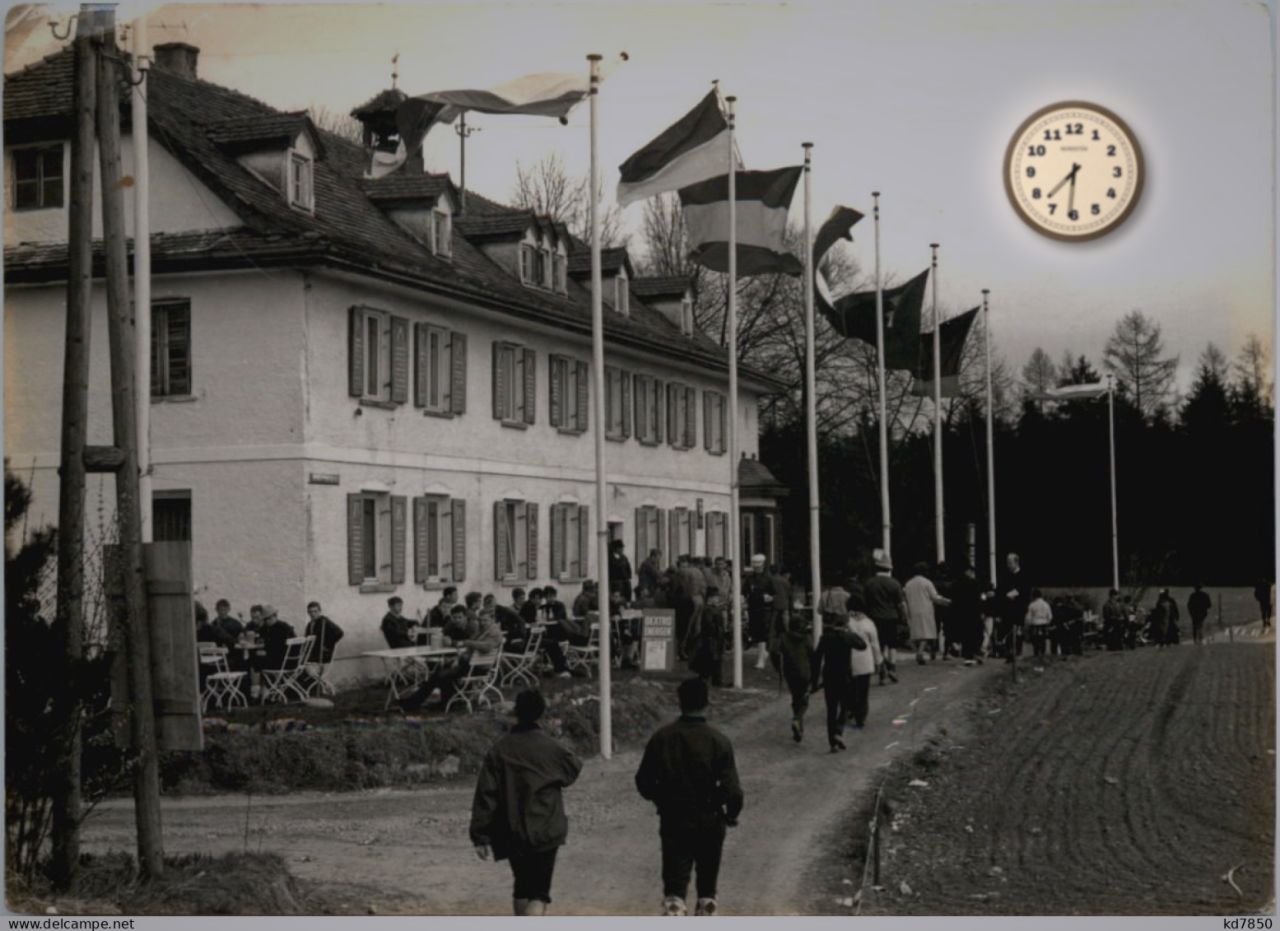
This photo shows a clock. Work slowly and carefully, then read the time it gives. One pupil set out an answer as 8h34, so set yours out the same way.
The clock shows 7h31
